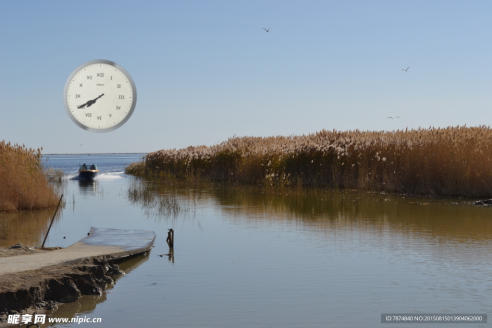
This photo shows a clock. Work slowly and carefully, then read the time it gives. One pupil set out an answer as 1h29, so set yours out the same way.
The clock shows 7h40
